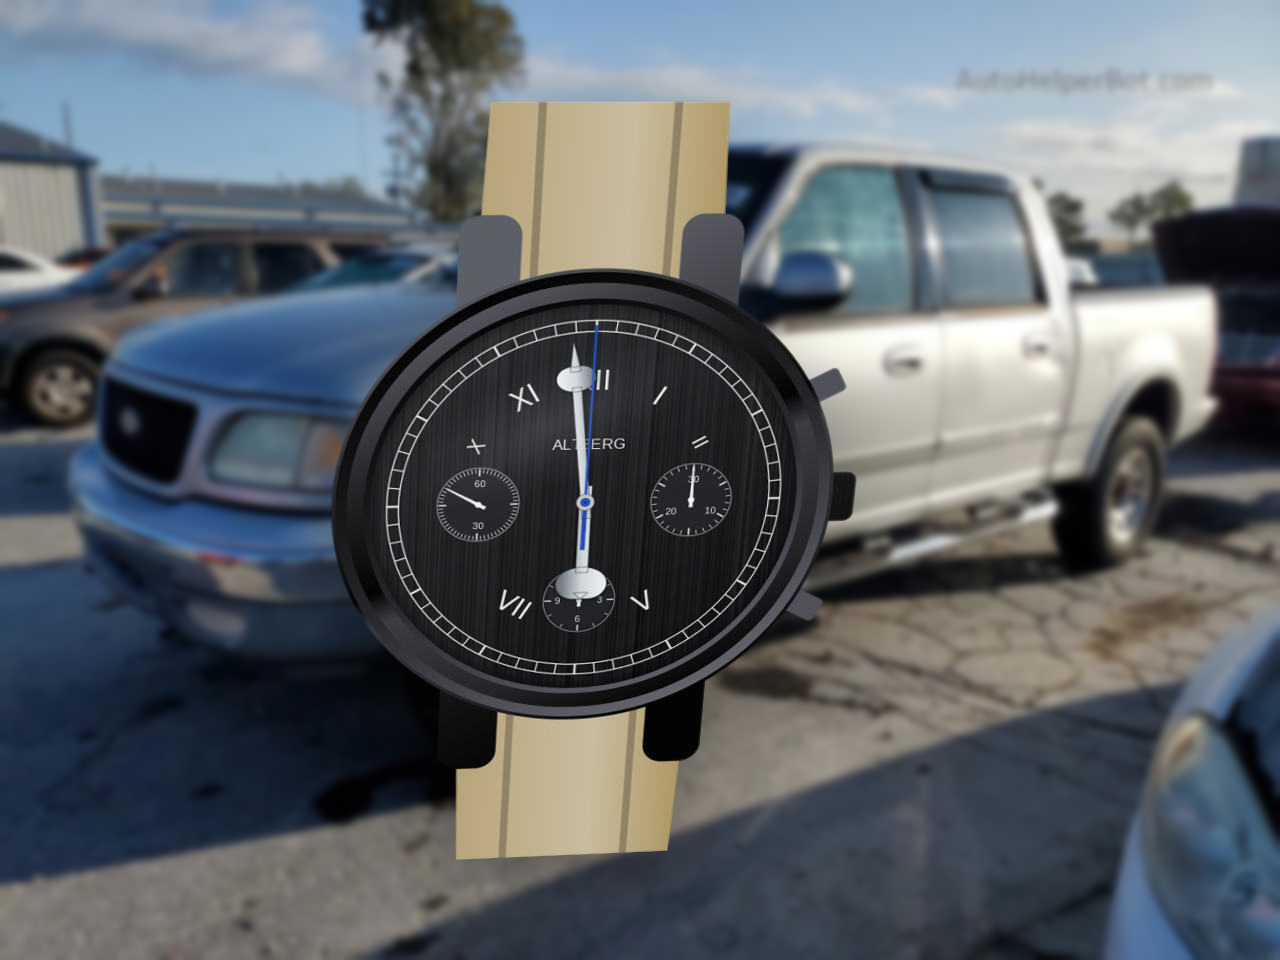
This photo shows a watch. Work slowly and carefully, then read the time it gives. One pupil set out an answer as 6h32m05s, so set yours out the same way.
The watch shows 5h58m50s
